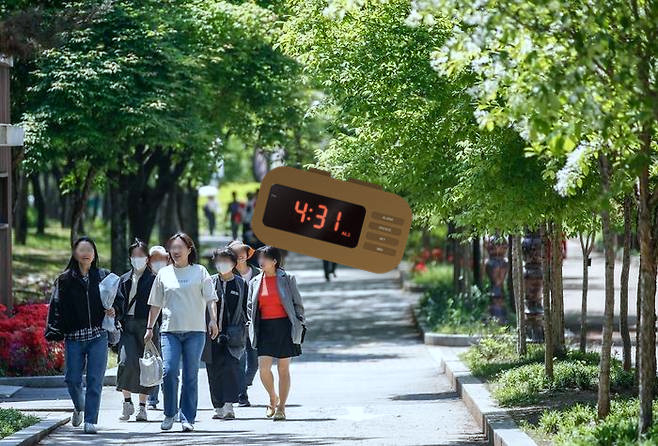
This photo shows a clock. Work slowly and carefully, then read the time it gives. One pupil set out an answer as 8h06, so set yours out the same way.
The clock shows 4h31
